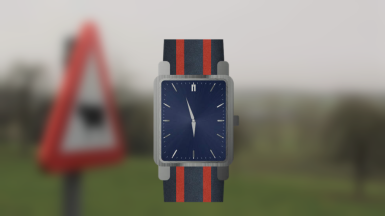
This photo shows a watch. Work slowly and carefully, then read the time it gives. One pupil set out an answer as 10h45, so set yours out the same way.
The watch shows 5h57
